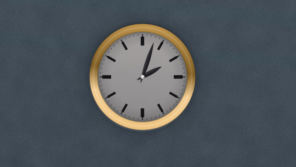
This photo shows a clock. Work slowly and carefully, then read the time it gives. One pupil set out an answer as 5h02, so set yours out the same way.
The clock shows 2h03
